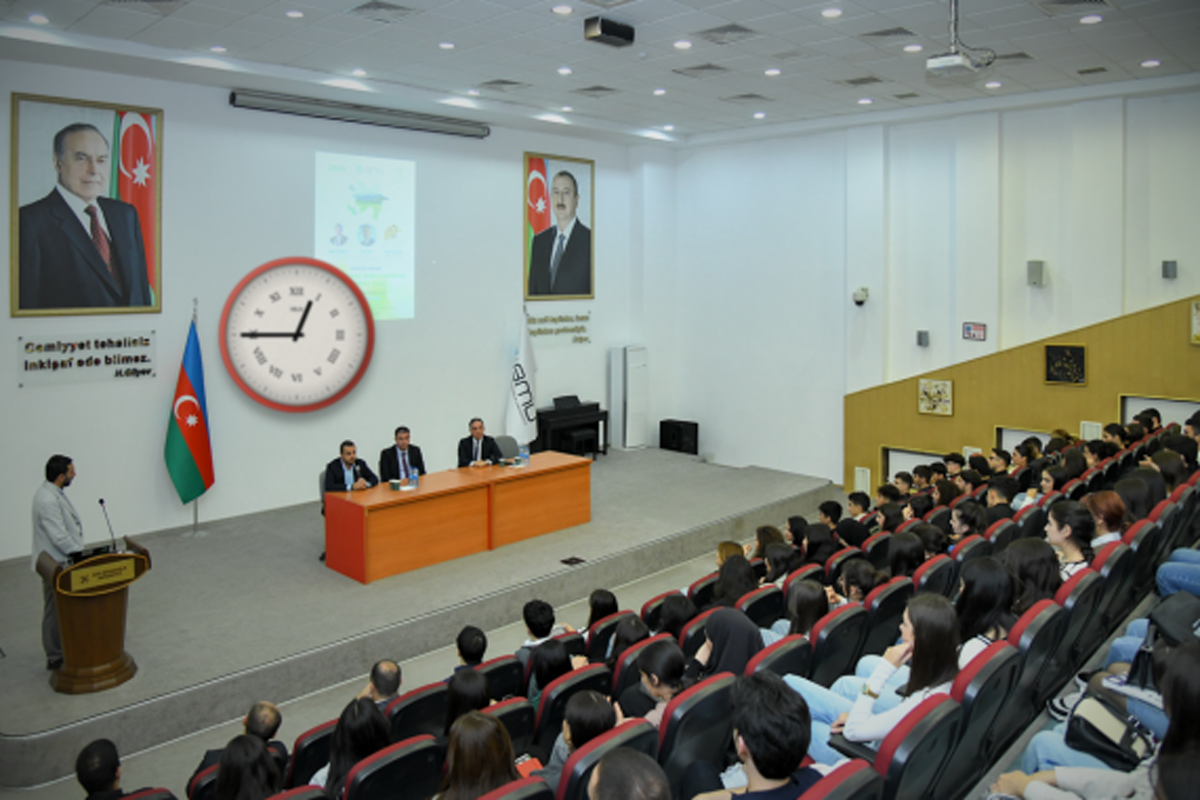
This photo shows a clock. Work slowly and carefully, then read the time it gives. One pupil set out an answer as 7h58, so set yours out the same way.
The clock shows 12h45
